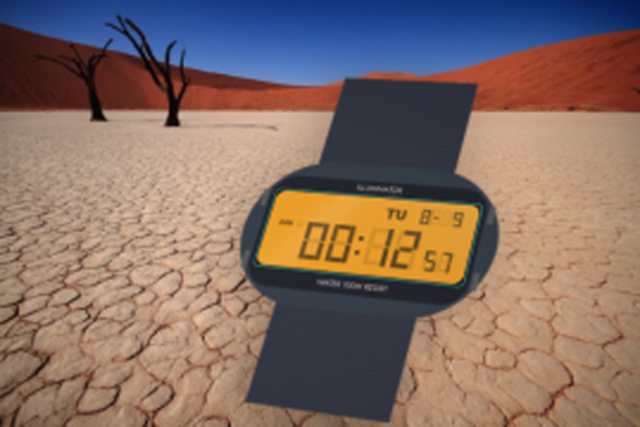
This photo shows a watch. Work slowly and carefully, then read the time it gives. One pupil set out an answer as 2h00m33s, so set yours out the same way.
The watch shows 0h12m57s
